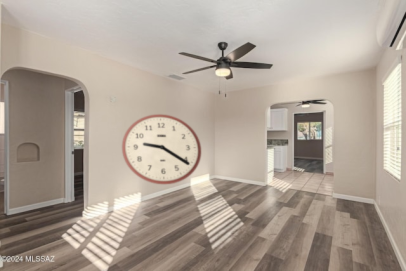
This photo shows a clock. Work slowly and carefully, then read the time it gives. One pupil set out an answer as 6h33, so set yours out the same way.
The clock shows 9h21
